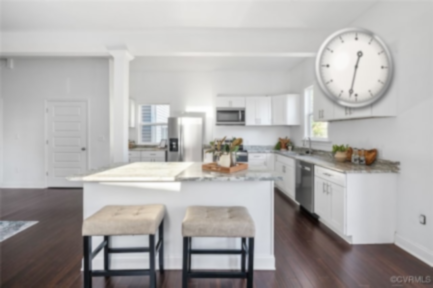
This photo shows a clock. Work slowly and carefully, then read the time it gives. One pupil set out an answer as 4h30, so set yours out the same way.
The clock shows 12h32
